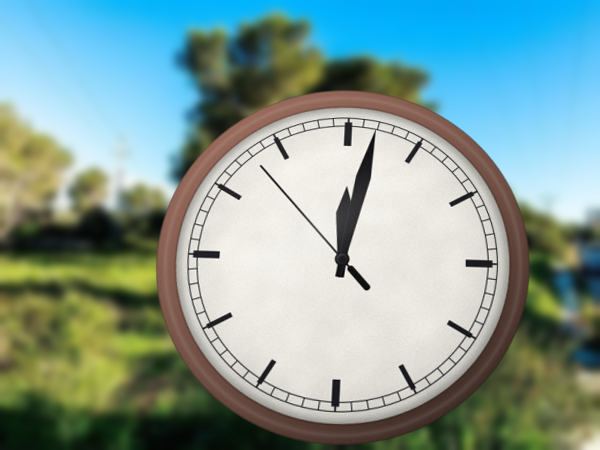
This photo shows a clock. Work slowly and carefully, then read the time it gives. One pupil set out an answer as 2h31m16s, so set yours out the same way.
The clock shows 12h01m53s
